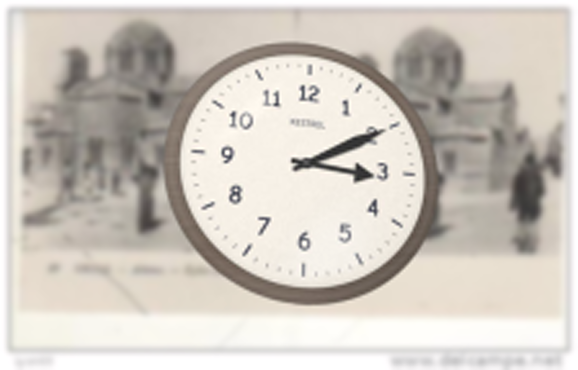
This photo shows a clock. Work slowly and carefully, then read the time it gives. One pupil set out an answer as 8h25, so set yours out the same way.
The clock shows 3h10
